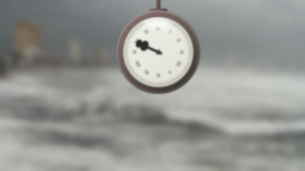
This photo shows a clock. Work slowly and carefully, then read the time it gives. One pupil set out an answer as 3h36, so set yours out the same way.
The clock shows 9h49
